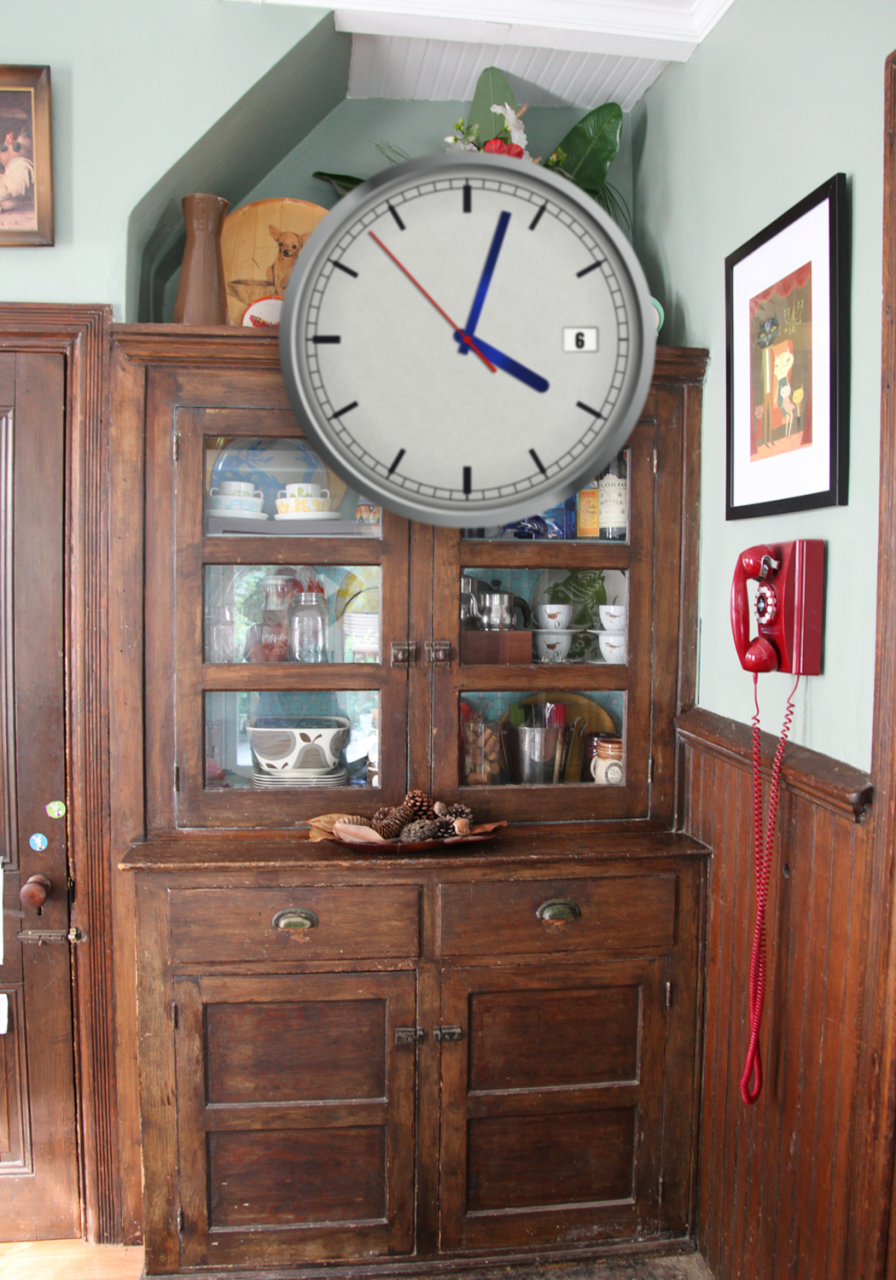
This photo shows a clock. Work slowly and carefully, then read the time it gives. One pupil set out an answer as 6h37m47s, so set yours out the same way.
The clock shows 4h02m53s
